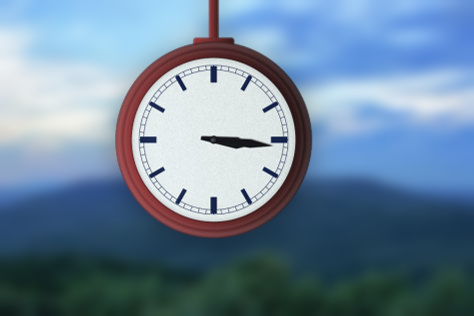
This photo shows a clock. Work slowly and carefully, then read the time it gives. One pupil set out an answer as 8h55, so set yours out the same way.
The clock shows 3h16
